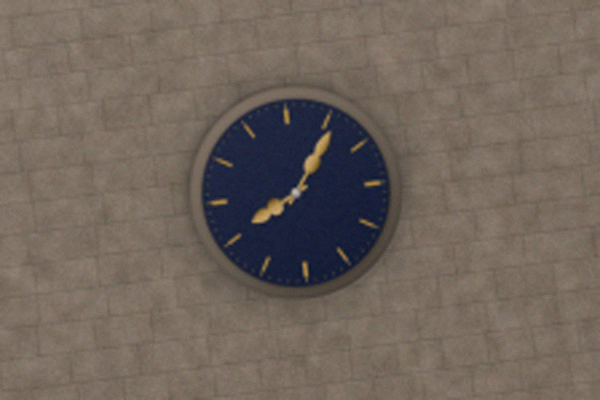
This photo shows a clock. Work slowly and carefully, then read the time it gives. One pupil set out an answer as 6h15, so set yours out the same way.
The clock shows 8h06
